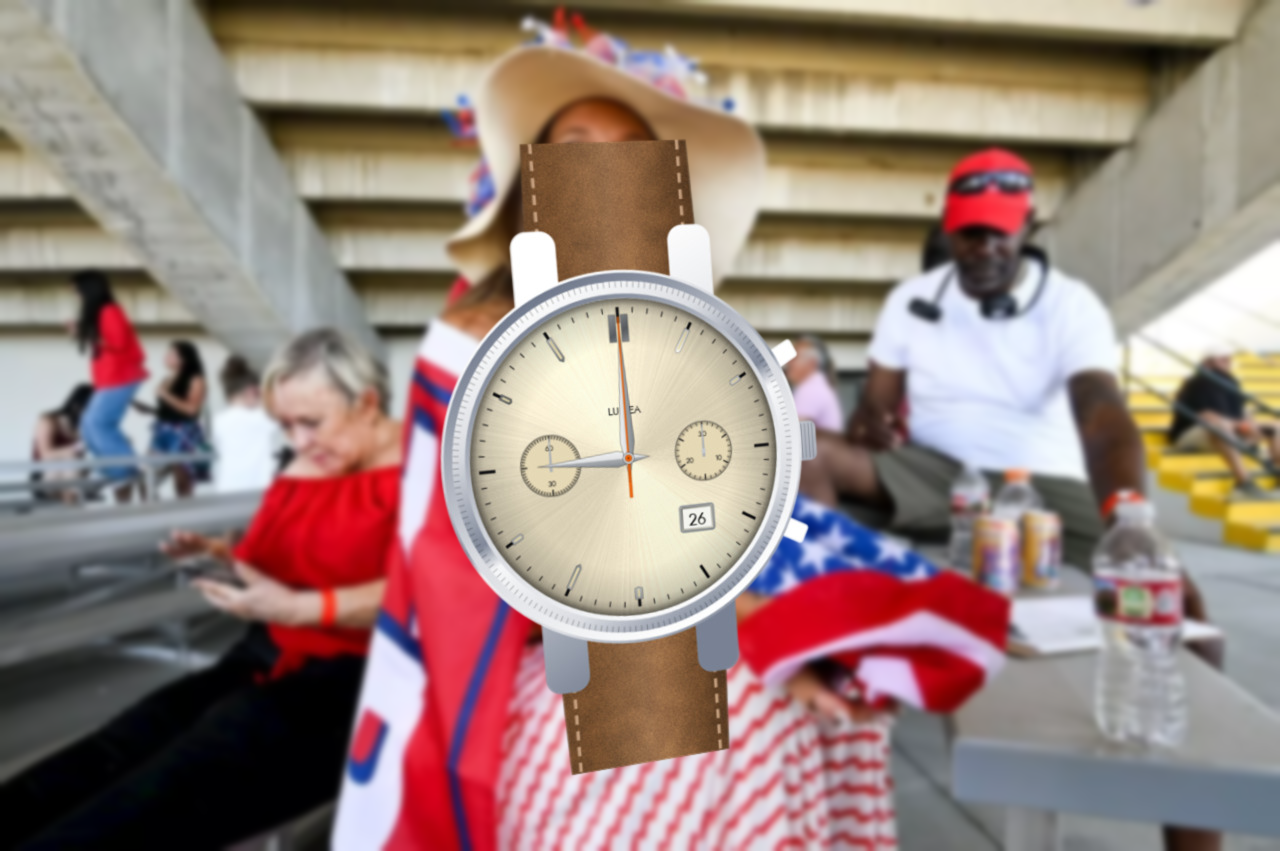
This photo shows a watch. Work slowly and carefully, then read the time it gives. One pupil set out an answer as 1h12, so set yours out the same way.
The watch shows 9h00
